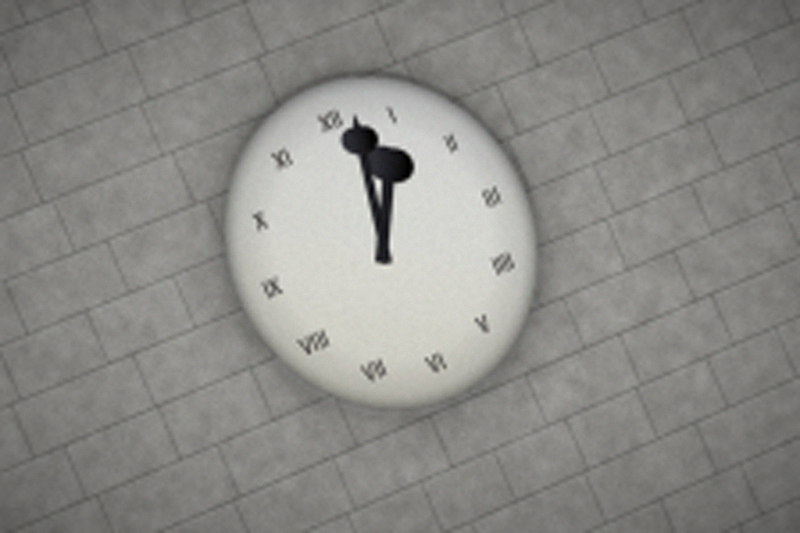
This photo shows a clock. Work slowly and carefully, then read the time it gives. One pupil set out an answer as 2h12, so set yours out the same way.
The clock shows 1h02
